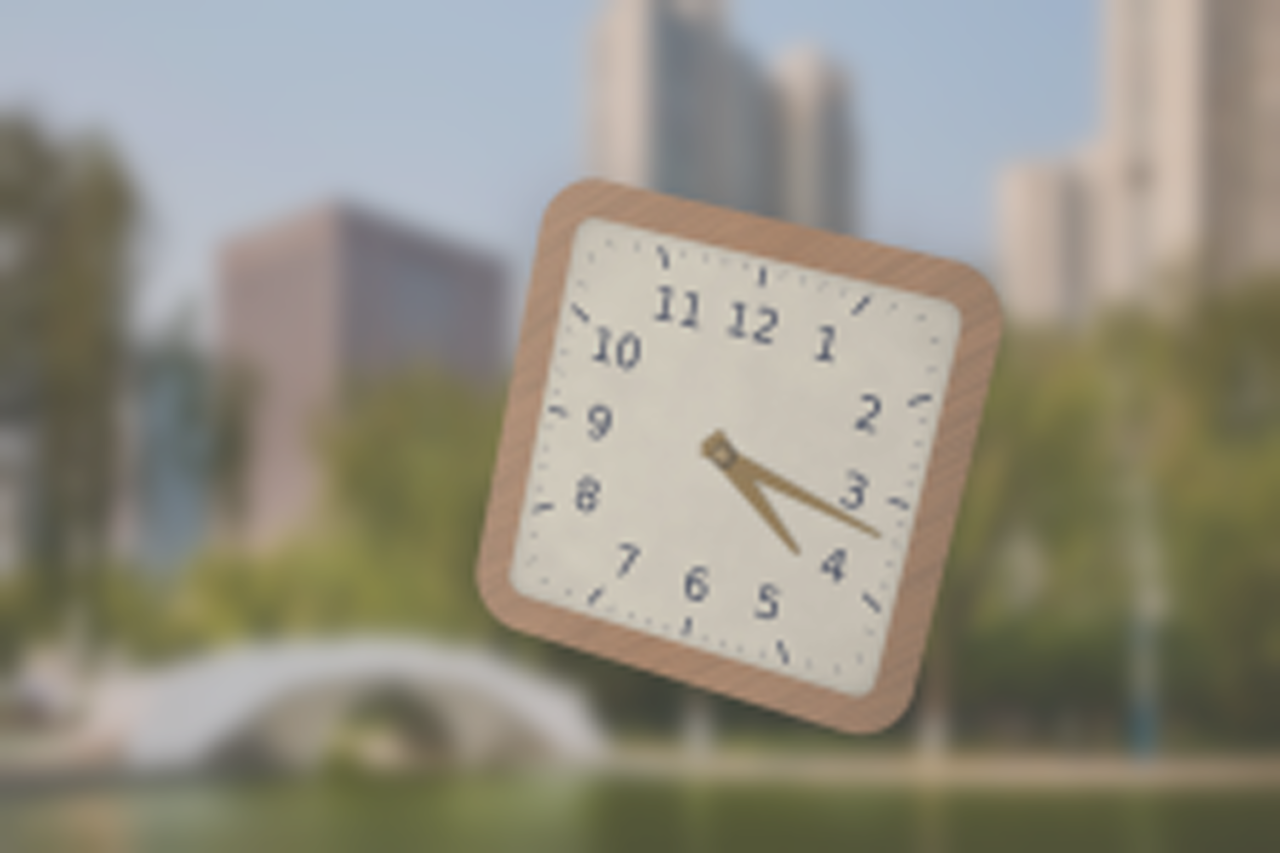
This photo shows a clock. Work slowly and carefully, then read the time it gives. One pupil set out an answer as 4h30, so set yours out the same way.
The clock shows 4h17
